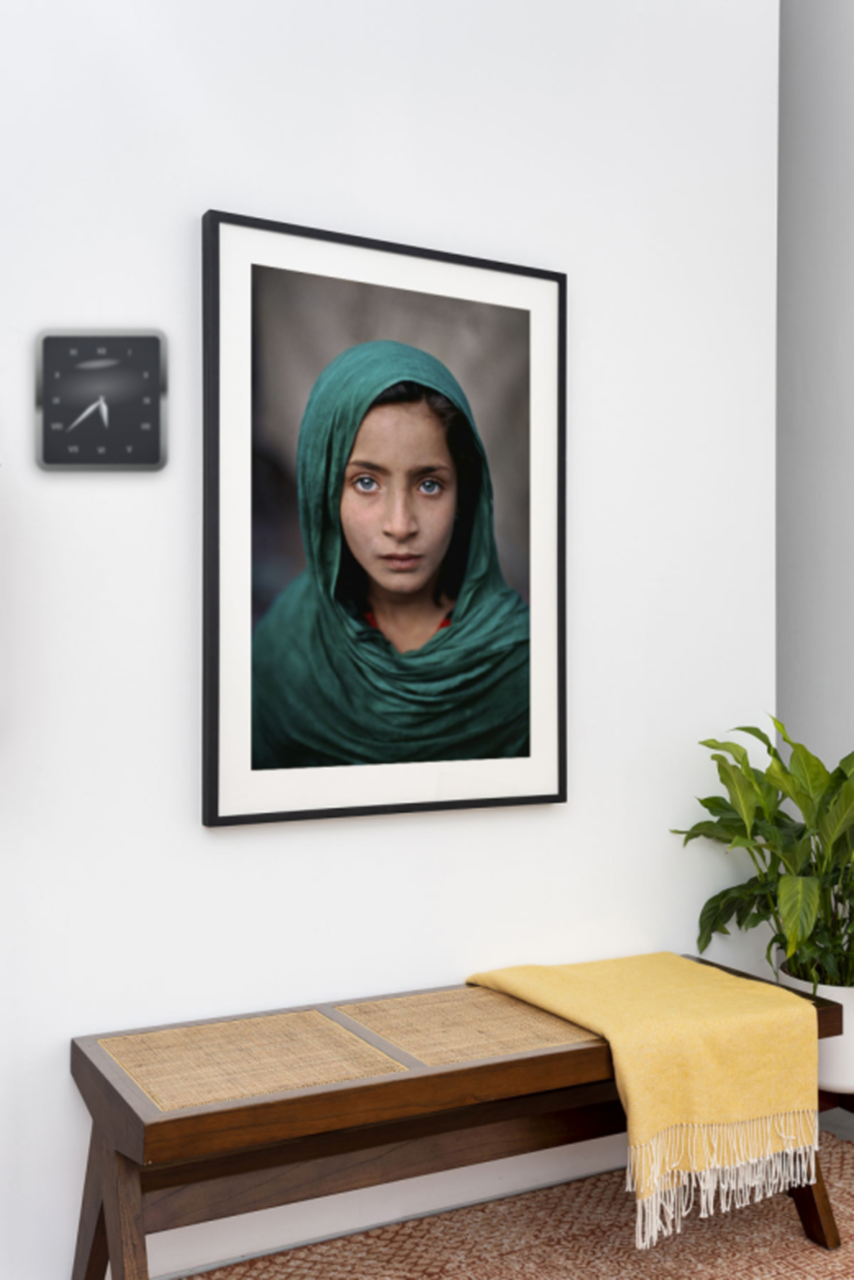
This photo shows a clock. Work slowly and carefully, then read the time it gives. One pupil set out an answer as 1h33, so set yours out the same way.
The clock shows 5h38
